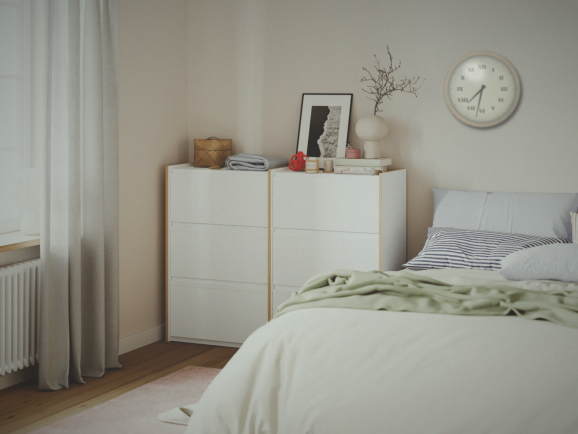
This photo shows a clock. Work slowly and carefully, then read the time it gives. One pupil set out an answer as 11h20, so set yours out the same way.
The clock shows 7h32
